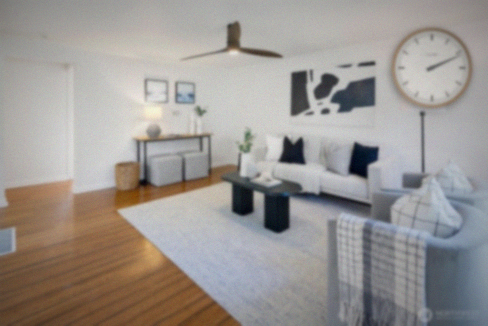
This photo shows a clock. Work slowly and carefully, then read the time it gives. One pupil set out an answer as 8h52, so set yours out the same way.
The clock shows 2h11
